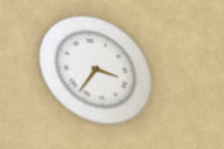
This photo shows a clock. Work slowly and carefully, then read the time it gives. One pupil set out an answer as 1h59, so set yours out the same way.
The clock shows 3h37
